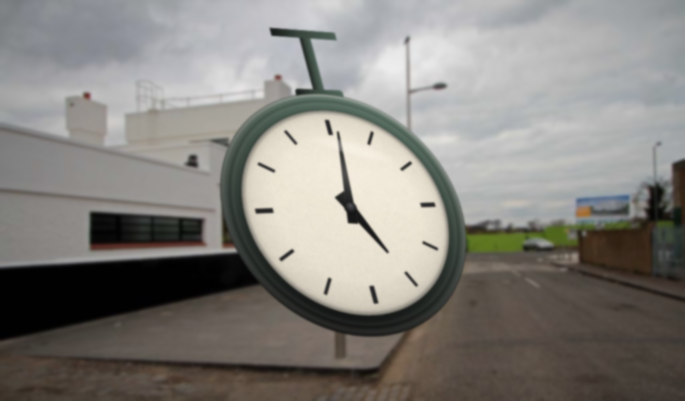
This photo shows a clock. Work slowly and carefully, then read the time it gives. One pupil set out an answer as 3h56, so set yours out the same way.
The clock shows 5h01
